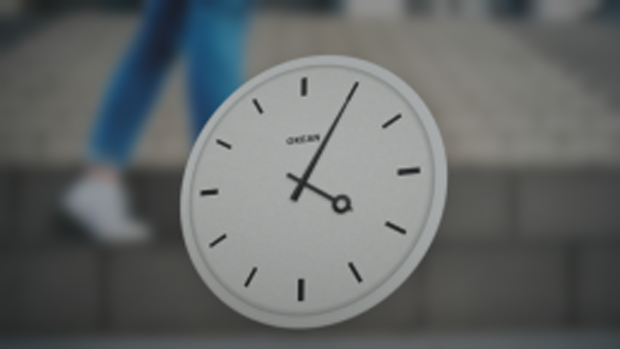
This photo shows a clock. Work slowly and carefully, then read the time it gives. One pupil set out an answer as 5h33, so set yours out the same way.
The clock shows 4h05
